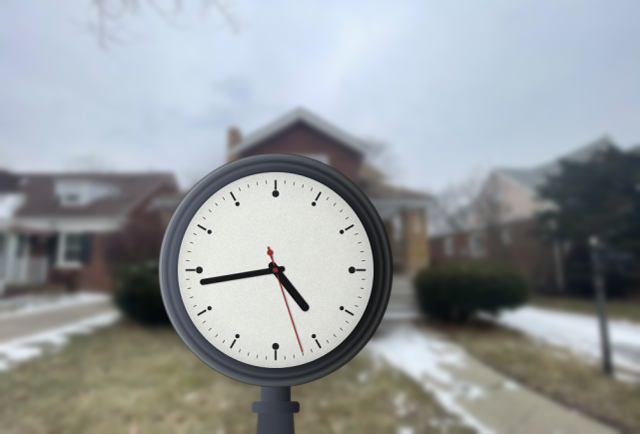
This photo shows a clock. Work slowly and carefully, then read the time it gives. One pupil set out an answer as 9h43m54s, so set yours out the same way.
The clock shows 4h43m27s
